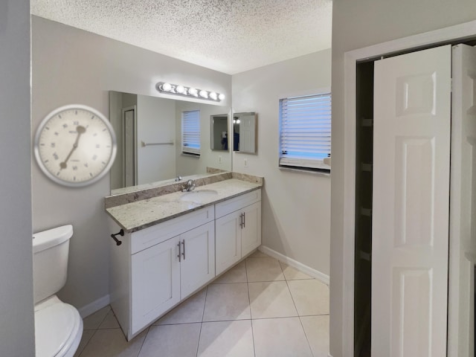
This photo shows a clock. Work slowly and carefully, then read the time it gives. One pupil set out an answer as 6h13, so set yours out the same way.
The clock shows 12h35
